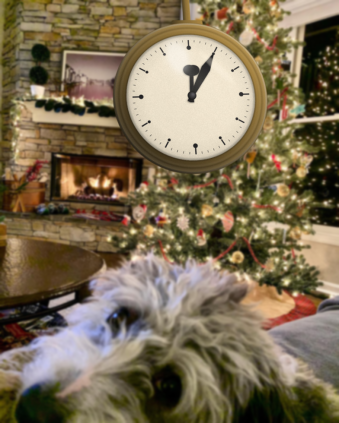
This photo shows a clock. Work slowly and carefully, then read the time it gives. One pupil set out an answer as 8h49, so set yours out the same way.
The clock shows 12h05
